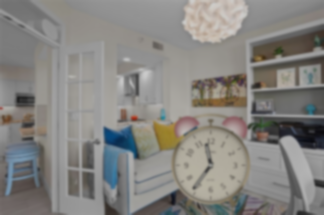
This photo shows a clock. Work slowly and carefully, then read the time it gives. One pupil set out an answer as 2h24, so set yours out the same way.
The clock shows 11h36
